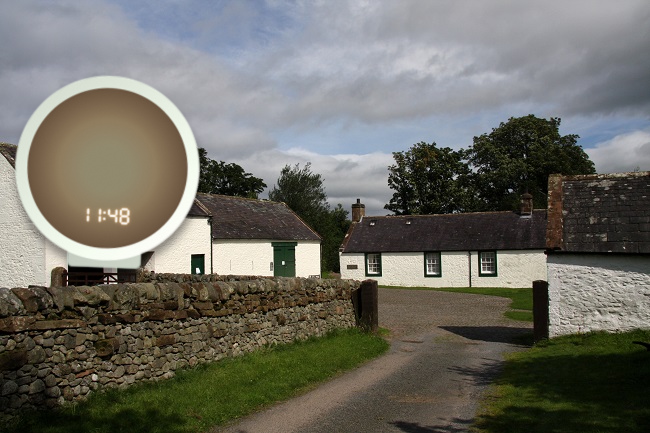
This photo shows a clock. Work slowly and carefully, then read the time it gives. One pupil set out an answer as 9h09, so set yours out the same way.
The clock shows 11h48
